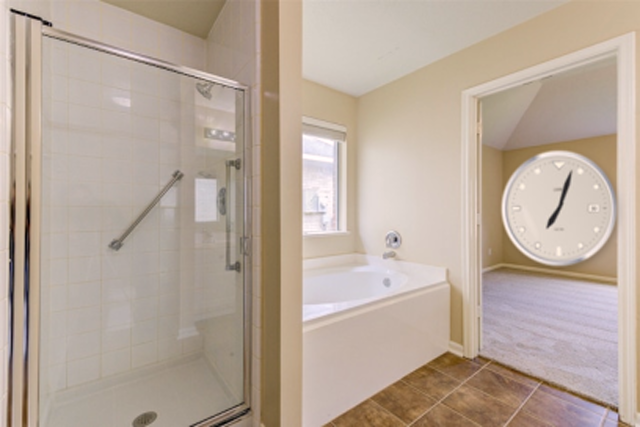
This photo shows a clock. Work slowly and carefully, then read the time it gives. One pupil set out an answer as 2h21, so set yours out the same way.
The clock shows 7h03
